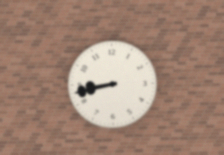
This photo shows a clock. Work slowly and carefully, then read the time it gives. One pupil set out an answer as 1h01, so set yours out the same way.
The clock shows 8h43
